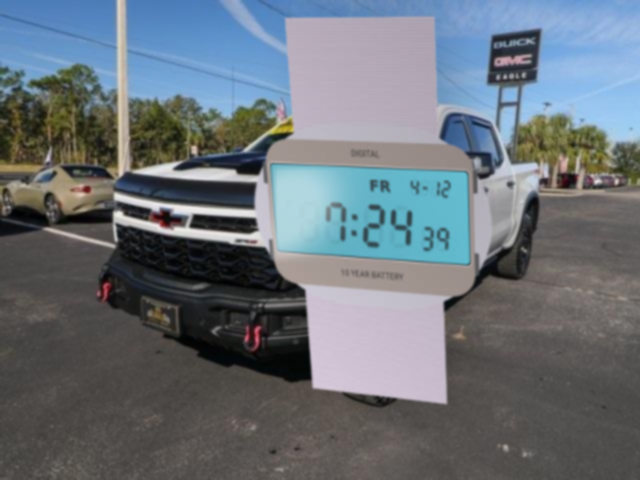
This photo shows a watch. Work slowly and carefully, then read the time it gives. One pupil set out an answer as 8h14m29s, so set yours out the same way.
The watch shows 7h24m39s
